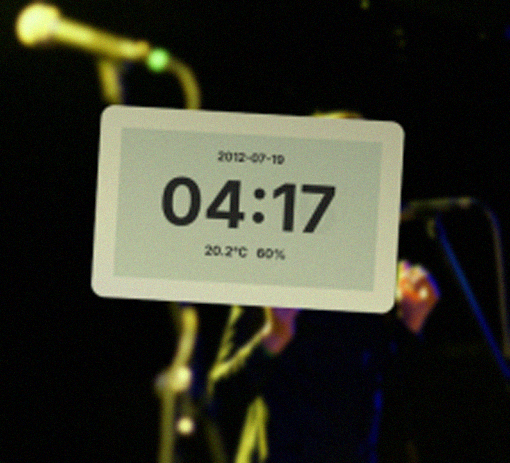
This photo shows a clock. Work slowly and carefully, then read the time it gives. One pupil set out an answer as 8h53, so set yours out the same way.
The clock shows 4h17
